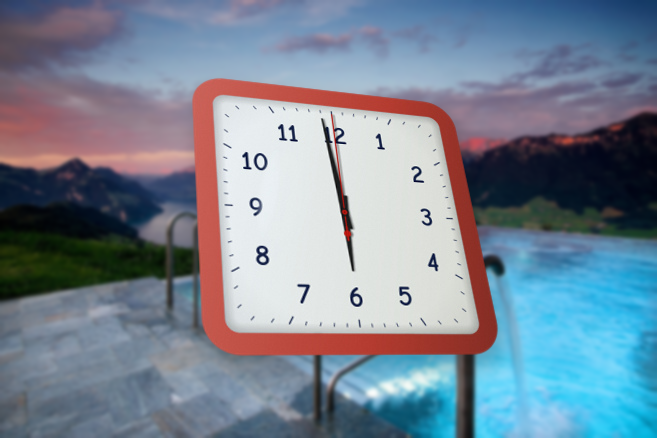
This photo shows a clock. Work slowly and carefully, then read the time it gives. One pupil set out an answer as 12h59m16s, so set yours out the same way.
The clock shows 5h59m00s
